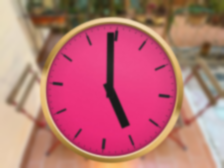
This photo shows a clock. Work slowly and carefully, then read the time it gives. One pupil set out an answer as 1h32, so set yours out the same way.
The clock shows 4h59
